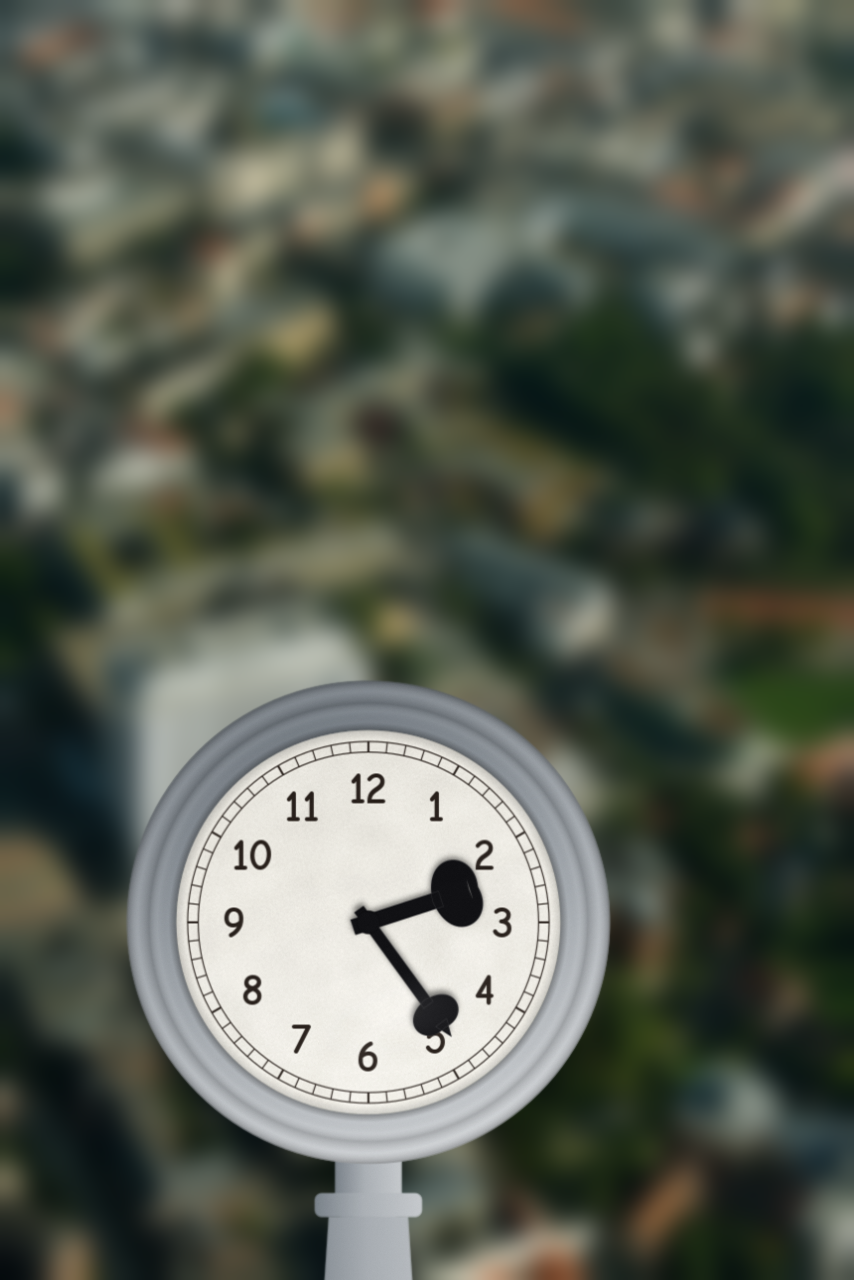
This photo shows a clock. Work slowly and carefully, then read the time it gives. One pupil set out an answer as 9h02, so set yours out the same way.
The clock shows 2h24
